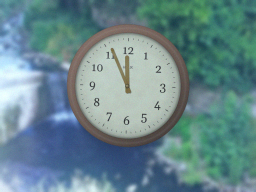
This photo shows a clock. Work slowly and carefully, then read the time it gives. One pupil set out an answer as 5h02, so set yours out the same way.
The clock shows 11h56
